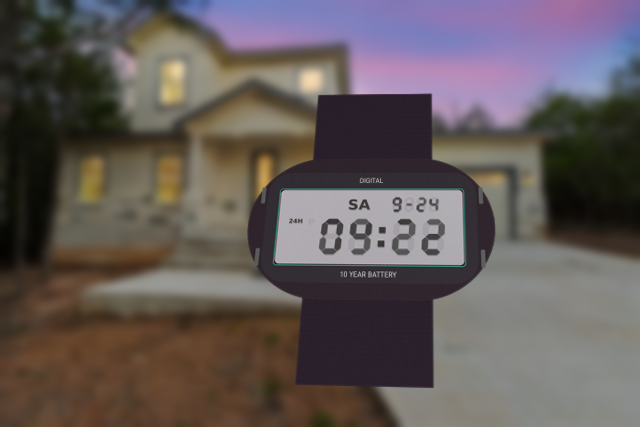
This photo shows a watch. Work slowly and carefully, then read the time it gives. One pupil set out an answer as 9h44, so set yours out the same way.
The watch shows 9h22
